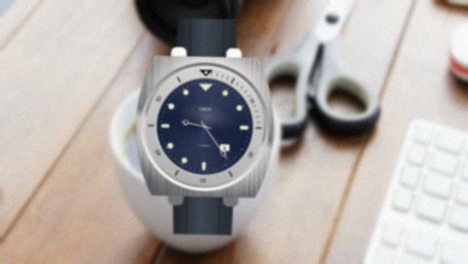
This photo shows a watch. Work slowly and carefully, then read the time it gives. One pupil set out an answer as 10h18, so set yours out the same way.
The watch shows 9h24
